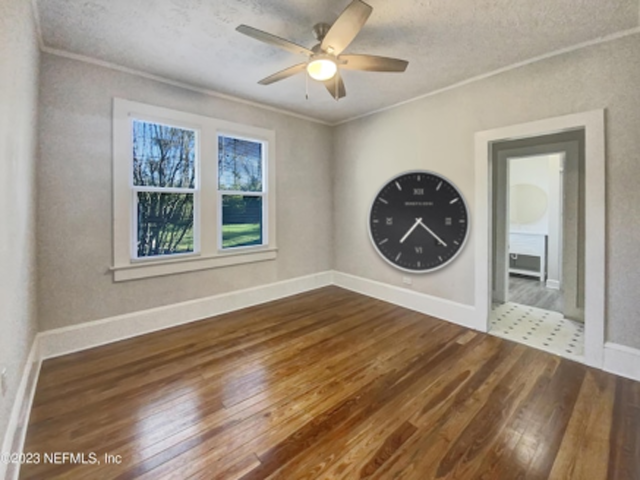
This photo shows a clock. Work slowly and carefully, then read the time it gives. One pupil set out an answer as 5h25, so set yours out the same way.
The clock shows 7h22
